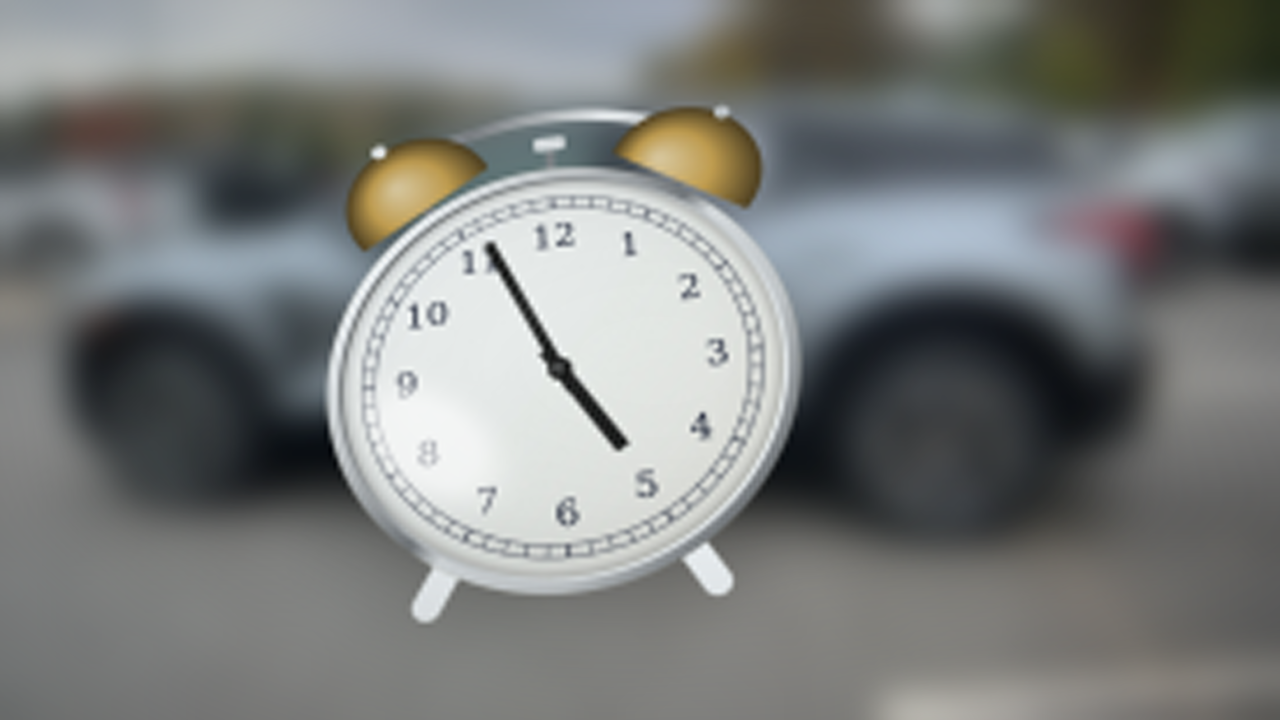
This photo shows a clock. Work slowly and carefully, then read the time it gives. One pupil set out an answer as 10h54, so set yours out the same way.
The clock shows 4h56
